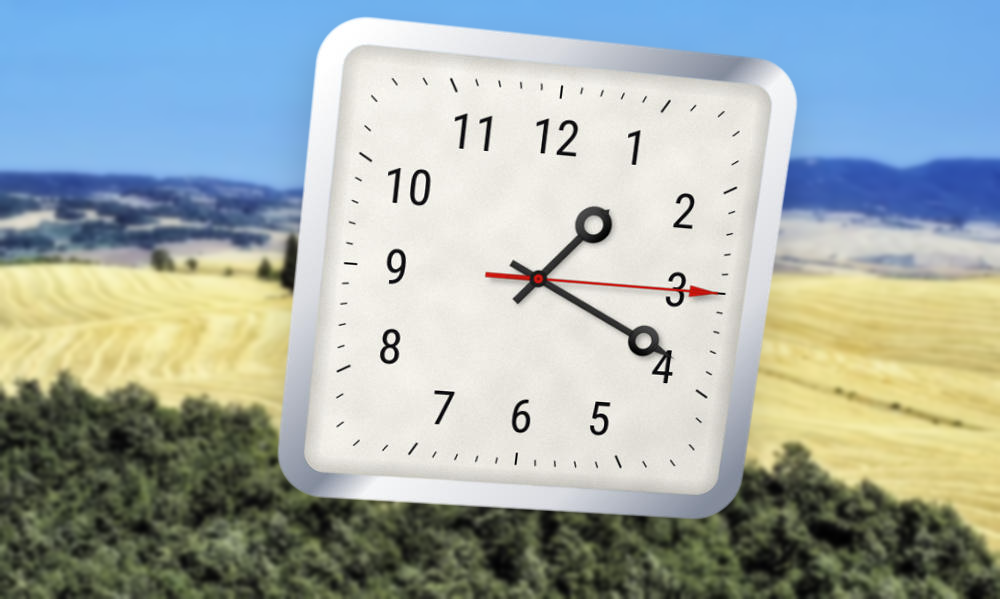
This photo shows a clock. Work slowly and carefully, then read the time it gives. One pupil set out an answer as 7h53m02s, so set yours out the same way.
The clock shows 1h19m15s
